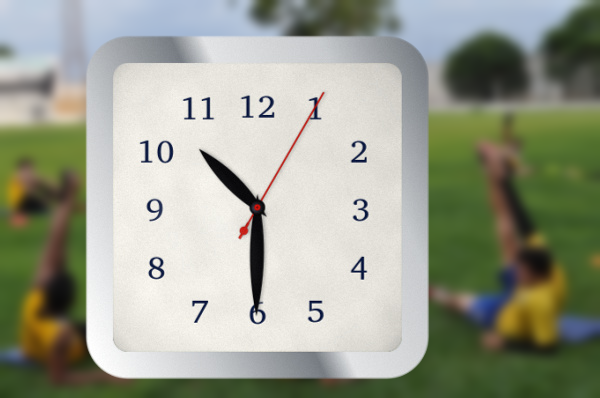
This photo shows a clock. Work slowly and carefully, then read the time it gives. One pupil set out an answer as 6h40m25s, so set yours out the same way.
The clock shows 10h30m05s
